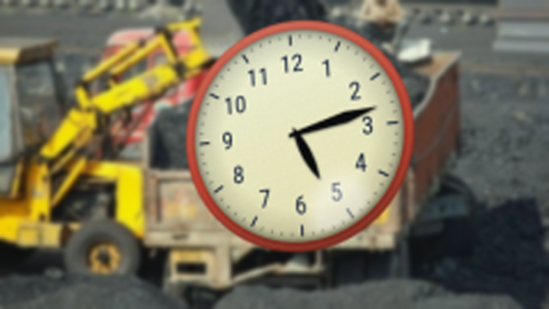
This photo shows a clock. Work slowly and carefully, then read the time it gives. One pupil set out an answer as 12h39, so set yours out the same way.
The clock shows 5h13
